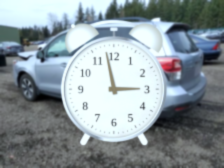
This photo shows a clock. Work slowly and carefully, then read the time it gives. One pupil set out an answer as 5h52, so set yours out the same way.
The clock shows 2h58
